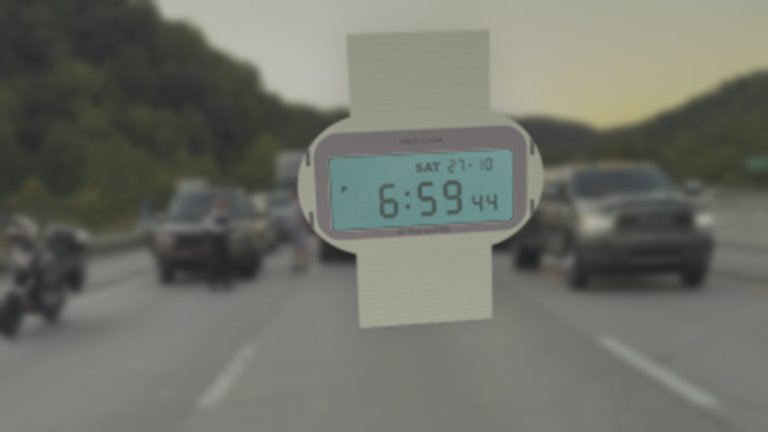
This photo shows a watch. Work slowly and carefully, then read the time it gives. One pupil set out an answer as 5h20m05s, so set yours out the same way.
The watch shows 6h59m44s
